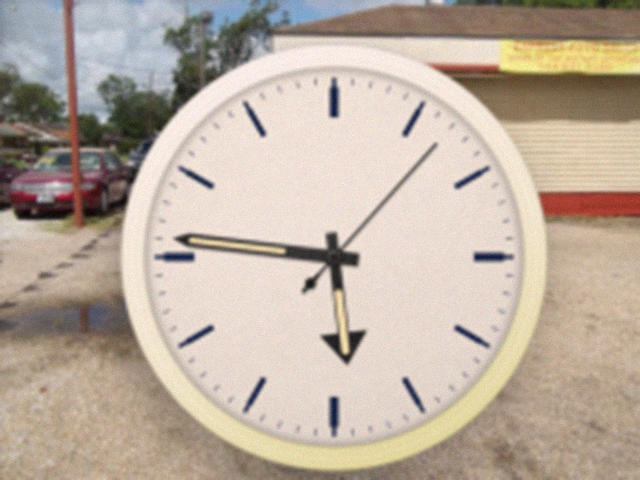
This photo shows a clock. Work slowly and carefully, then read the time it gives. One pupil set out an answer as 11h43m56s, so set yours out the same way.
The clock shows 5h46m07s
